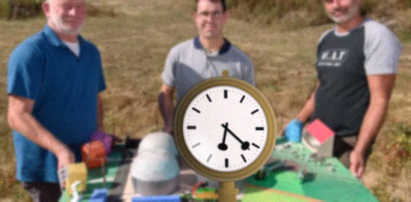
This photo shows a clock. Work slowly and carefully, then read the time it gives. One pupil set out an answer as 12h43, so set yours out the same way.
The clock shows 6h22
